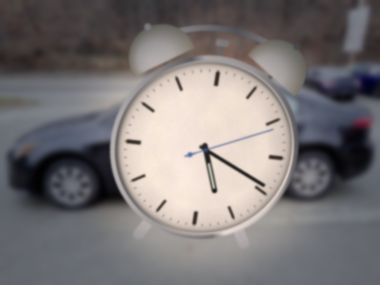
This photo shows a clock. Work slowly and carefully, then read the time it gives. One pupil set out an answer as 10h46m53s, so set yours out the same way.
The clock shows 5h19m11s
